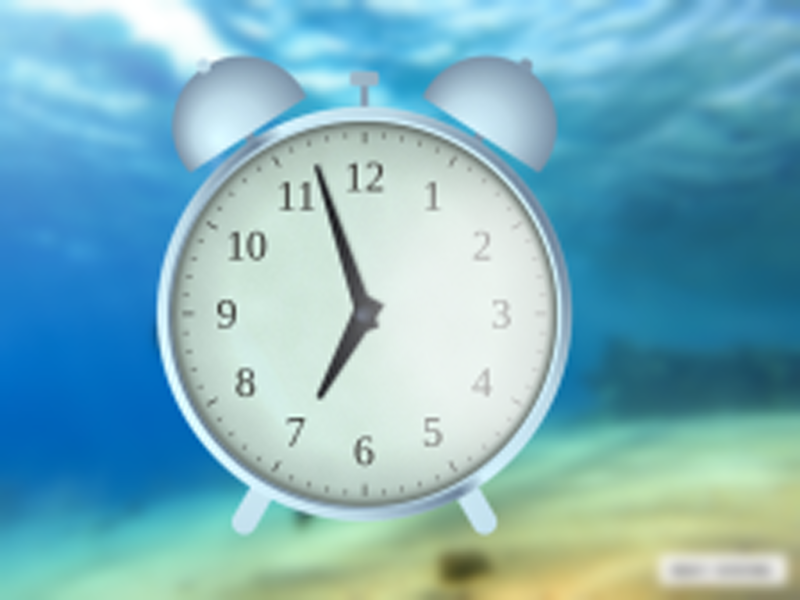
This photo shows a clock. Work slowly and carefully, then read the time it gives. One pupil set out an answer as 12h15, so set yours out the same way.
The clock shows 6h57
